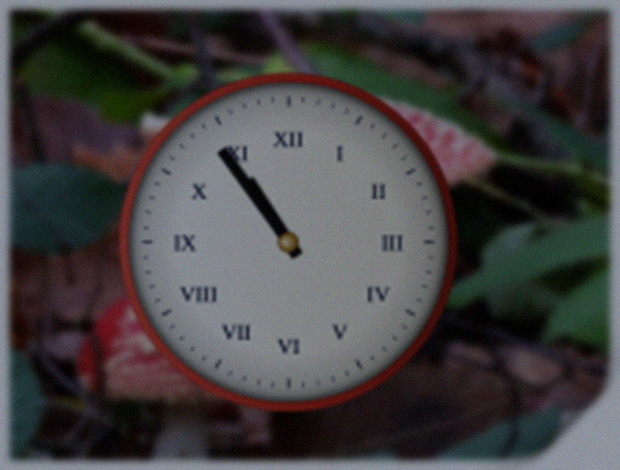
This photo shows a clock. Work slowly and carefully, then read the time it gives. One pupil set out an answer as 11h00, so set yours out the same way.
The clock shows 10h54
